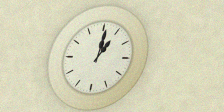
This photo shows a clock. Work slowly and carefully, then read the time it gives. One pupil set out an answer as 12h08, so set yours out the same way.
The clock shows 1h01
